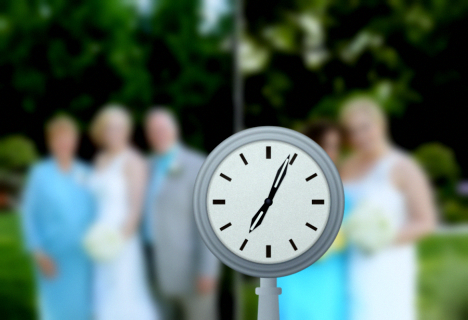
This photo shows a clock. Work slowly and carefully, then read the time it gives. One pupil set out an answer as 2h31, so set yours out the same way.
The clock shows 7h04
